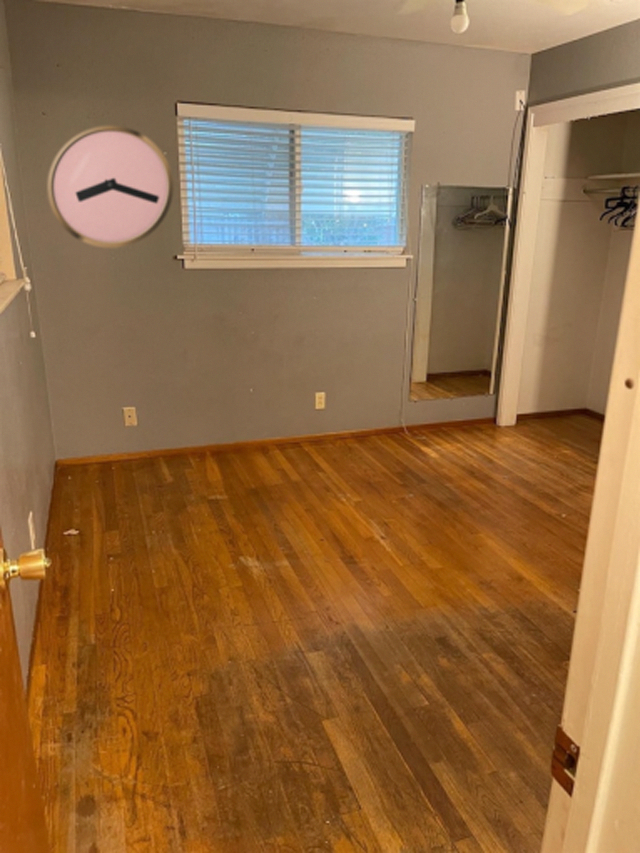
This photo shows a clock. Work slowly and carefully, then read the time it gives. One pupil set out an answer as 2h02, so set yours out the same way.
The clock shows 8h18
